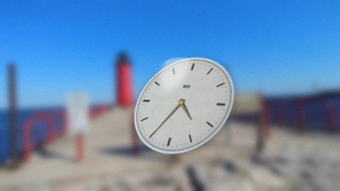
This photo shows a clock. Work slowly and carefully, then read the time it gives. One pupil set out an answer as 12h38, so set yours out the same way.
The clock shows 4h35
